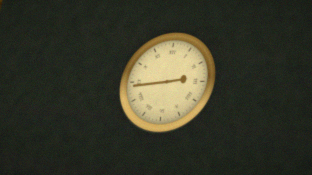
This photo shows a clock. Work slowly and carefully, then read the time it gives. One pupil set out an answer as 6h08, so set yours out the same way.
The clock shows 2h44
